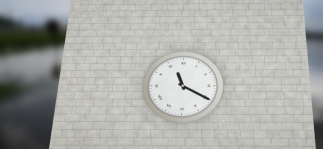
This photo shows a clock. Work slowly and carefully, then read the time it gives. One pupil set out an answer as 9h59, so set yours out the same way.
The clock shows 11h20
